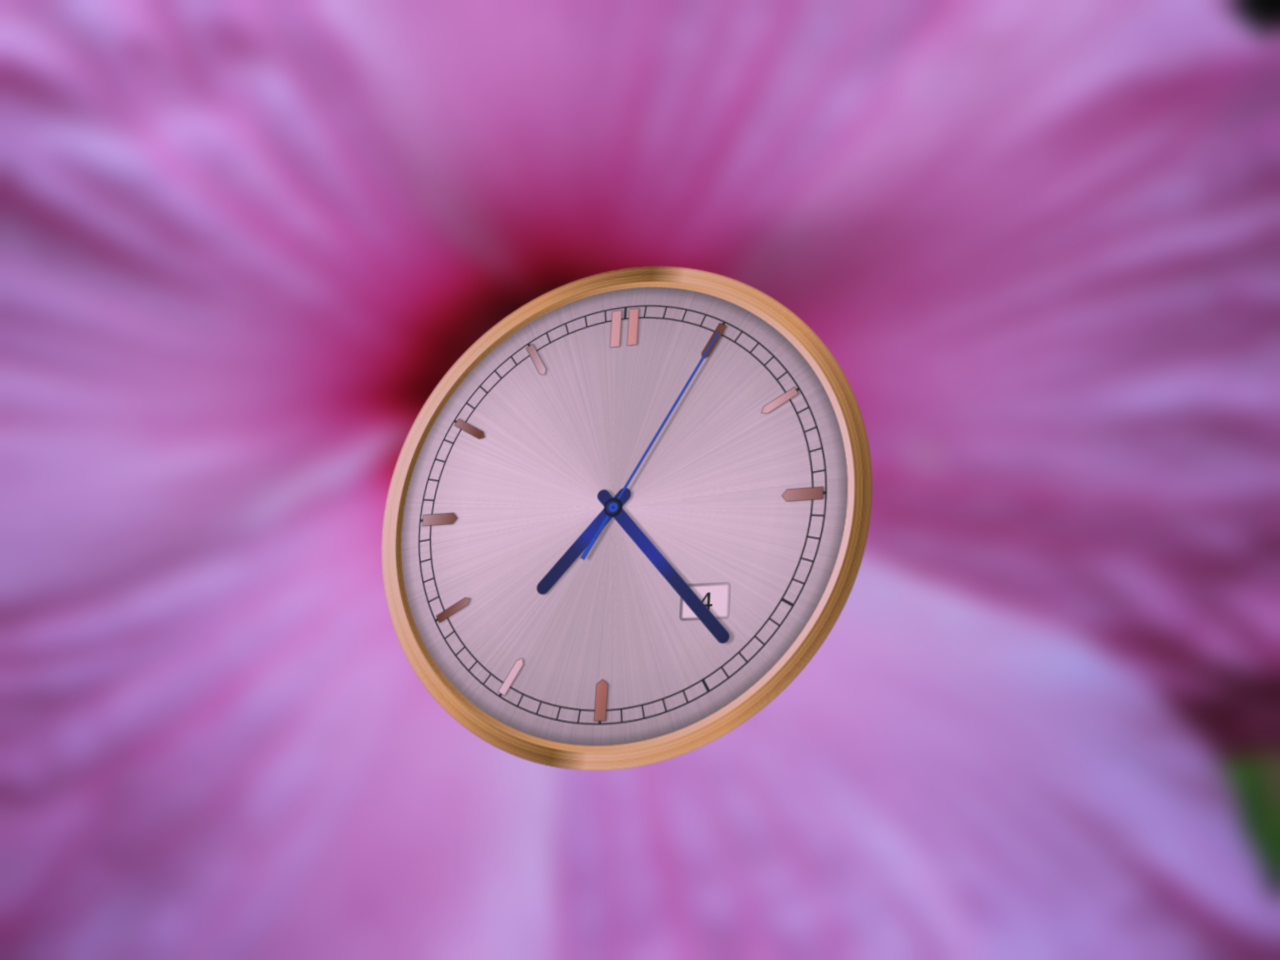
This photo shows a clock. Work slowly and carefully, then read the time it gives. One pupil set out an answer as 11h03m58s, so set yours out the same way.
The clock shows 7h23m05s
